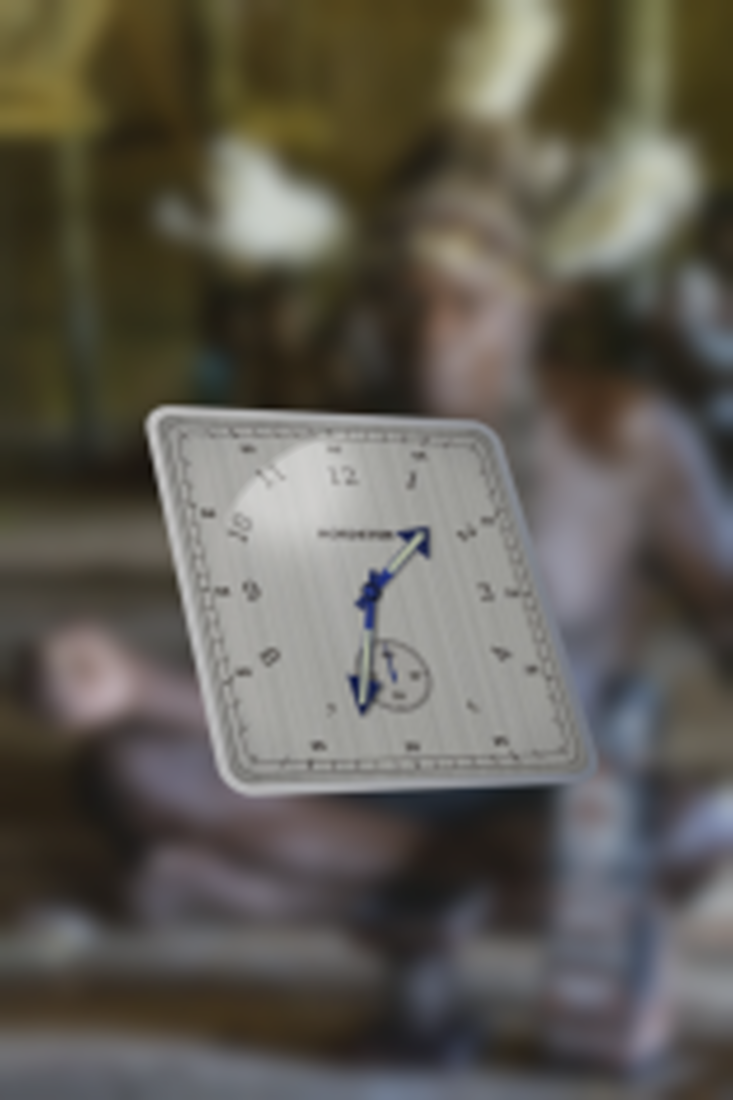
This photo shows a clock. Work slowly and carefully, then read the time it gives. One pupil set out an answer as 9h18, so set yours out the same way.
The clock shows 1h33
